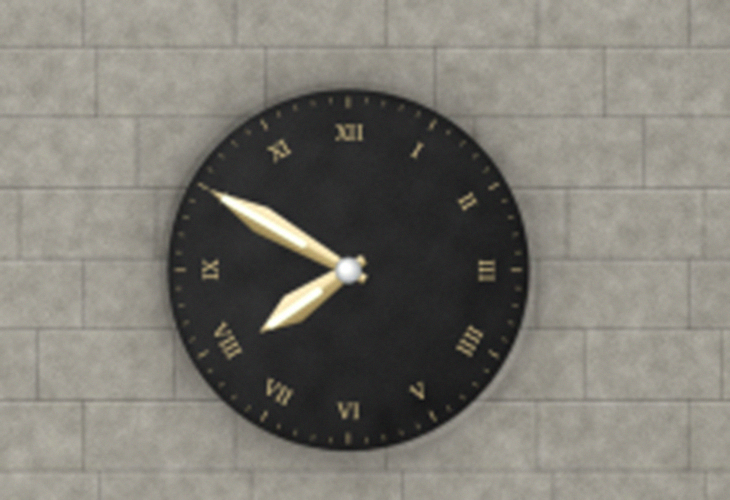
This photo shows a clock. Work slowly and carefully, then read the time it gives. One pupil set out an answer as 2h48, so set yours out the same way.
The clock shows 7h50
